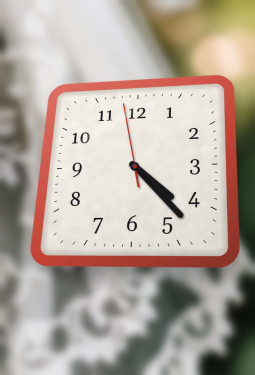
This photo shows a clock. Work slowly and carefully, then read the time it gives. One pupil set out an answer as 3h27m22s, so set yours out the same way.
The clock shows 4h22m58s
